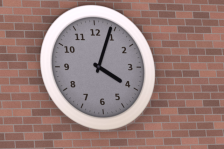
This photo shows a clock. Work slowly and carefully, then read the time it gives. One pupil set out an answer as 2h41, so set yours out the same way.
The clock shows 4h04
